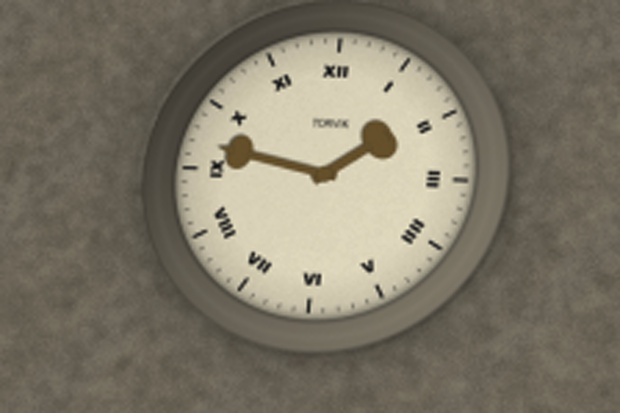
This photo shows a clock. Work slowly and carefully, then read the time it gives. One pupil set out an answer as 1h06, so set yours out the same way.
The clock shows 1h47
